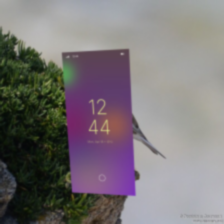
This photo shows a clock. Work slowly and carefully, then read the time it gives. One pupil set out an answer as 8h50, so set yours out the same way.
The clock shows 12h44
